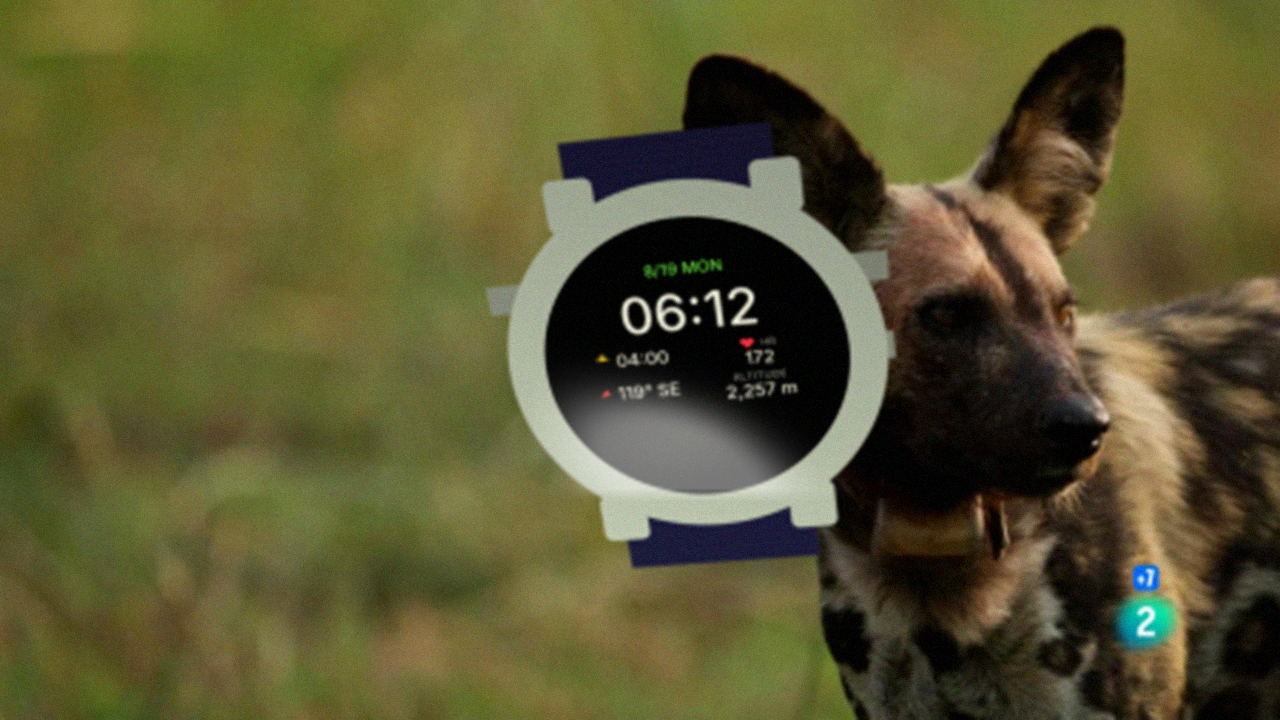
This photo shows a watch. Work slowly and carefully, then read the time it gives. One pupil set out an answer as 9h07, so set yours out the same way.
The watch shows 6h12
